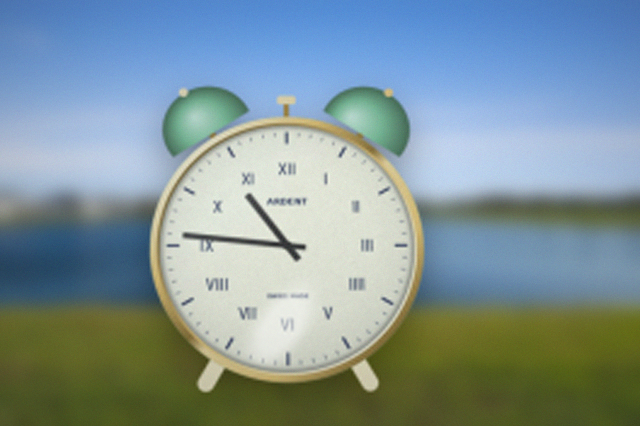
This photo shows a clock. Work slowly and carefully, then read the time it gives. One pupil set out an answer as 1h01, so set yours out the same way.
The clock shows 10h46
